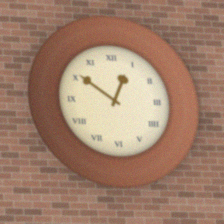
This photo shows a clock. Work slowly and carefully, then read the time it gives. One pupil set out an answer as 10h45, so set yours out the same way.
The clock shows 12h51
